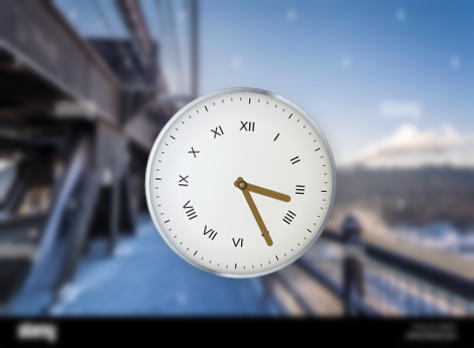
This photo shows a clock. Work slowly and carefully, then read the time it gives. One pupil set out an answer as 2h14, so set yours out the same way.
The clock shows 3h25
